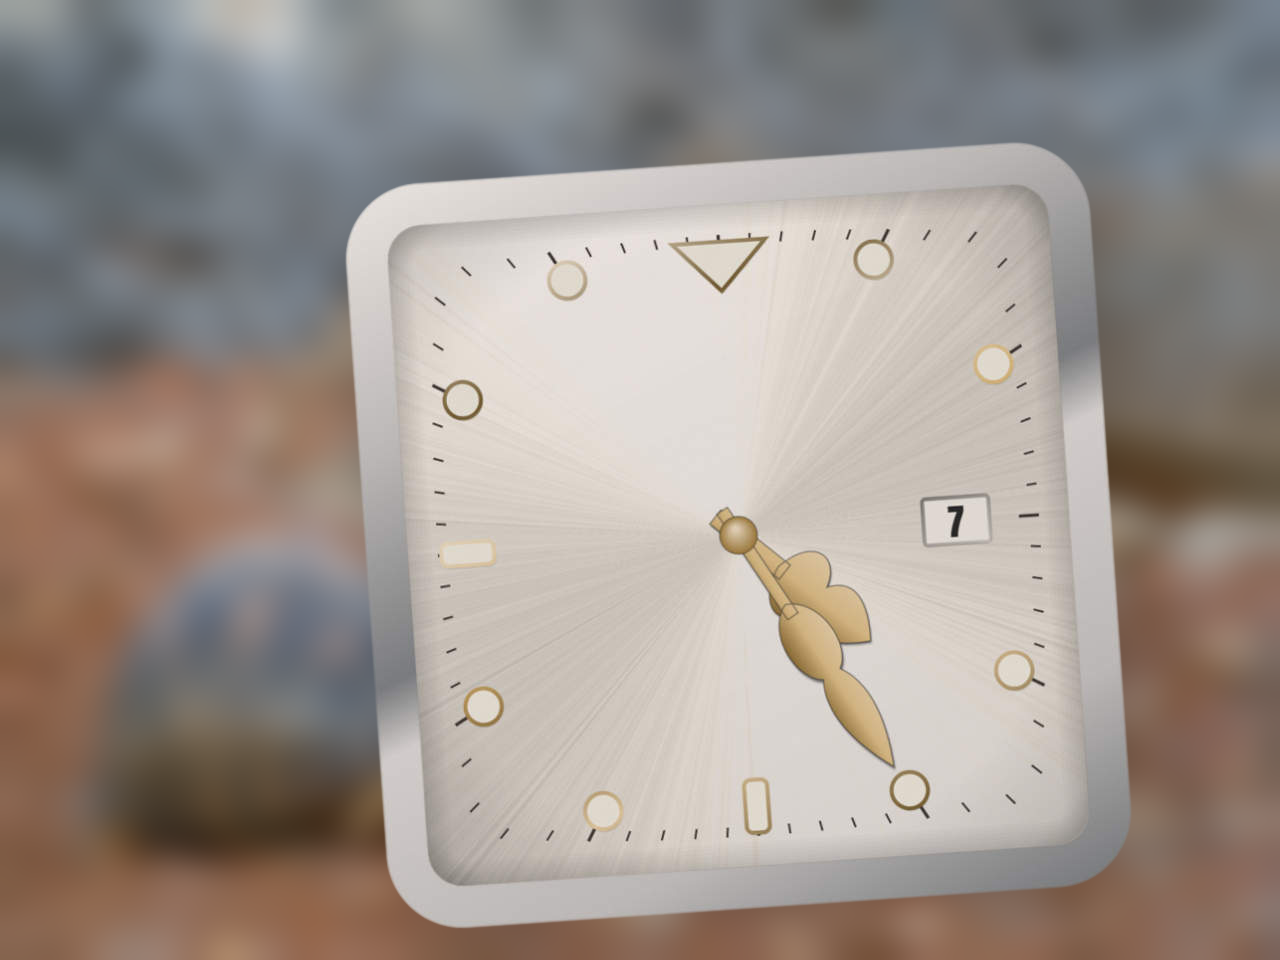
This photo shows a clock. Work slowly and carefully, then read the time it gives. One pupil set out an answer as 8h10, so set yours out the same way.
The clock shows 4h25
